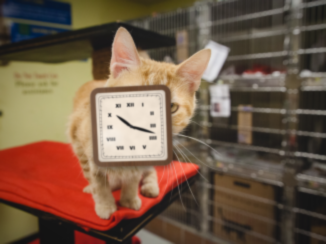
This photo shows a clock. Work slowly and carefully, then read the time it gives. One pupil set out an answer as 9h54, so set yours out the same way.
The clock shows 10h18
